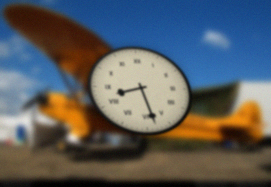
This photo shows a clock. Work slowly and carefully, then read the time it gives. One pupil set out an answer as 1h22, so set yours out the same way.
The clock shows 8h28
